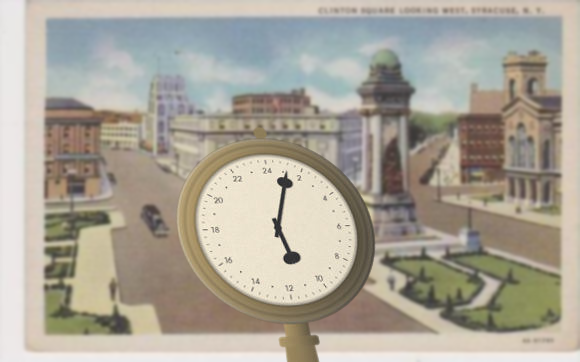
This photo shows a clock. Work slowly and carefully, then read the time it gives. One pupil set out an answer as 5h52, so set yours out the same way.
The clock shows 11h03
